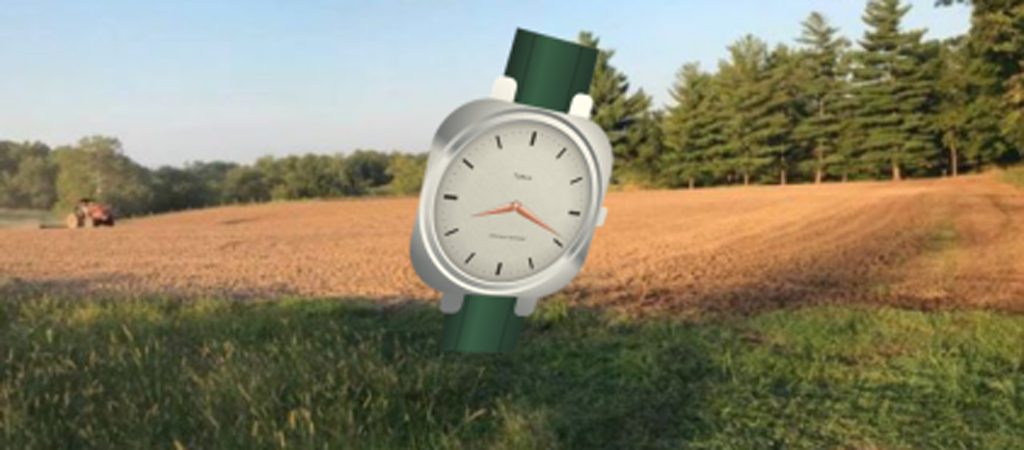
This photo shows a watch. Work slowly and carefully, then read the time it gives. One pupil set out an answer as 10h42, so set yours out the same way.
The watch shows 8h19
